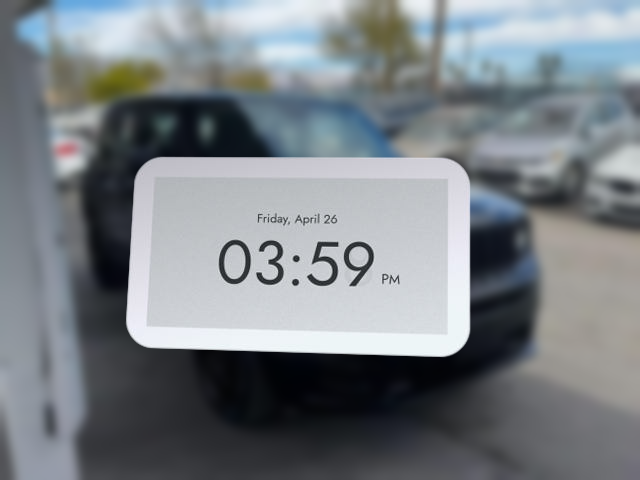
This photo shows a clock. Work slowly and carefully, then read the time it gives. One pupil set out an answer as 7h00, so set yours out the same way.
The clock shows 3h59
